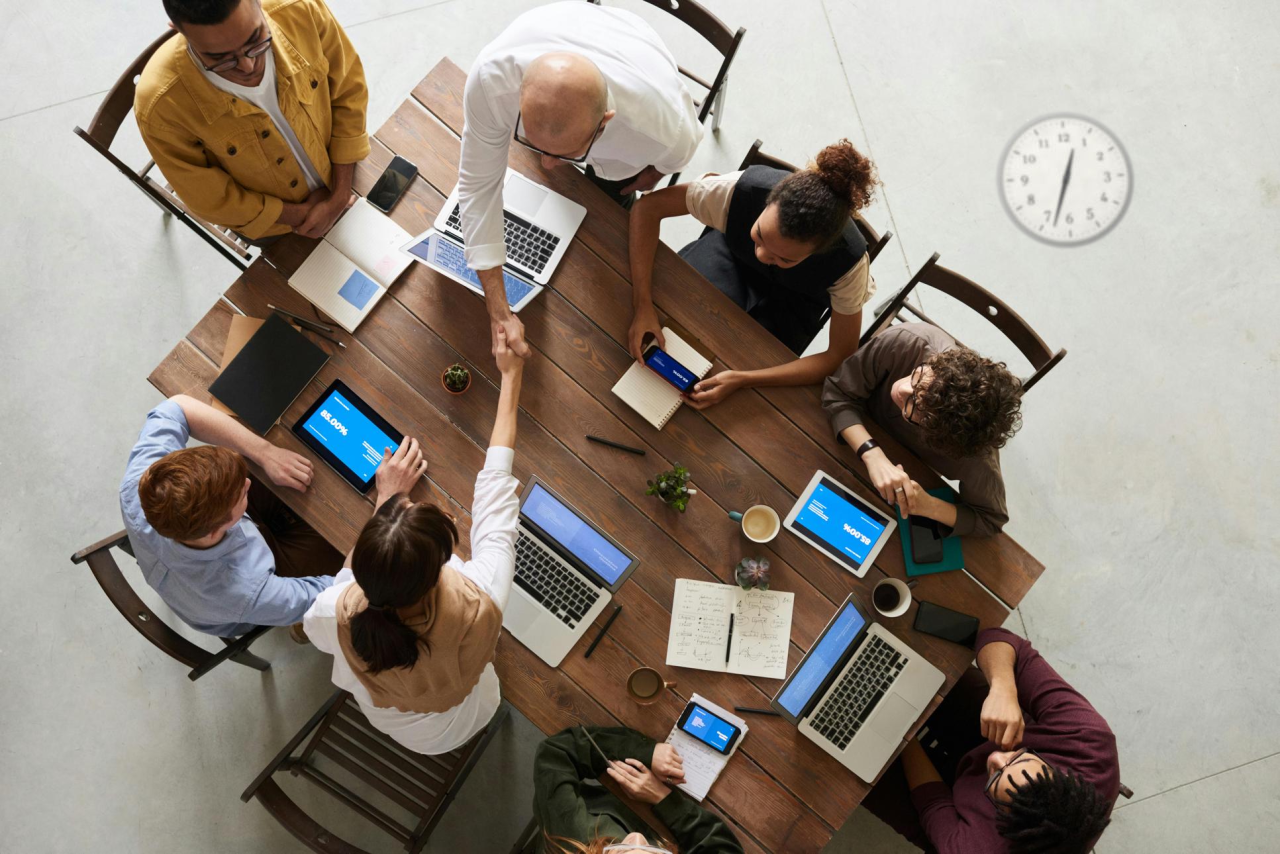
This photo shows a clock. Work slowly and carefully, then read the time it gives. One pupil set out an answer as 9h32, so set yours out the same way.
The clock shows 12h33
